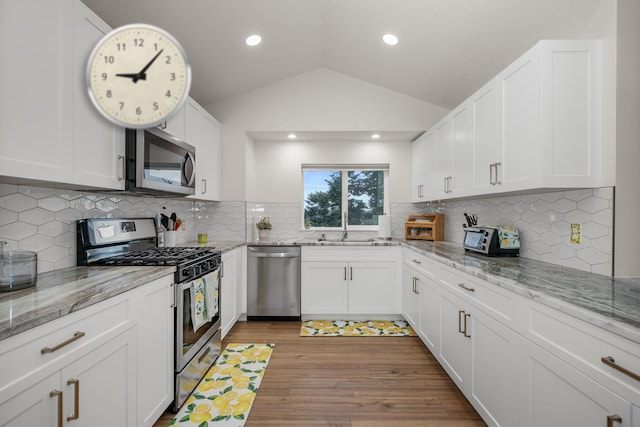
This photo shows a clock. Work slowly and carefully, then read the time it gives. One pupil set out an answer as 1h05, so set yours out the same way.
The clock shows 9h07
